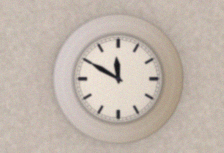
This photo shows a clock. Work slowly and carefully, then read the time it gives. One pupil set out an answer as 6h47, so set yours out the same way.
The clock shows 11h50
